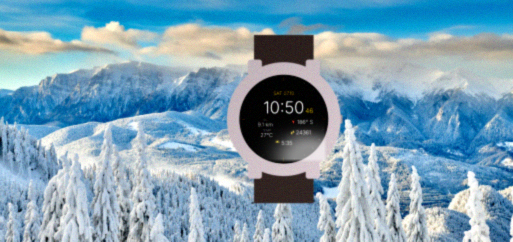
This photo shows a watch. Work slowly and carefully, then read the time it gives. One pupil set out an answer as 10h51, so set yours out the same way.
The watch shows 10h50
